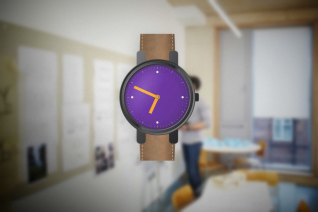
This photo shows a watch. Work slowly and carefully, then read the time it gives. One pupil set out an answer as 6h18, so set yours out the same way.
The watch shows 6h49
